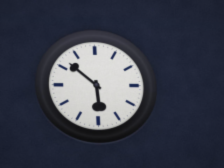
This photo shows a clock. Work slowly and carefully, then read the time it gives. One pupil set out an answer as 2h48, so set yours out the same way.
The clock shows 5h52
